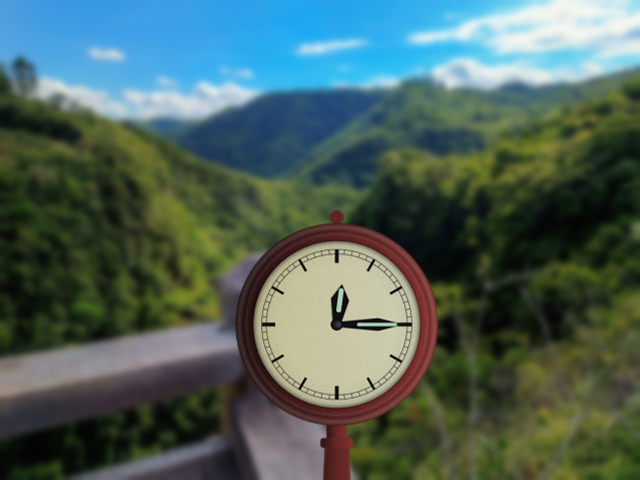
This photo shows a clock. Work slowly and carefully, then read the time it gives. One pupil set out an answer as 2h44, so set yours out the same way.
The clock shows 12h15
